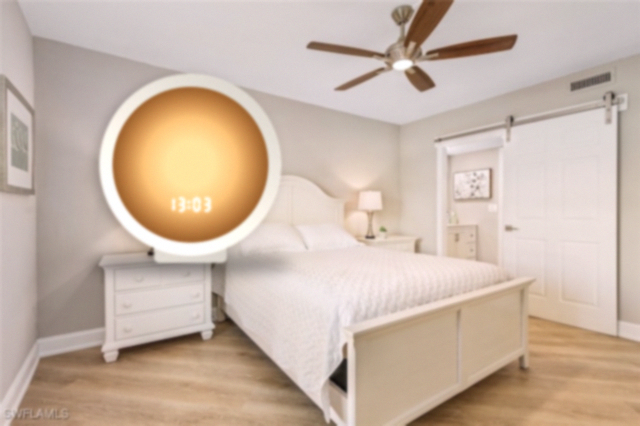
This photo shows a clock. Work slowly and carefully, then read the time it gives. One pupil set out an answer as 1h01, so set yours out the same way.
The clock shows 13h03
